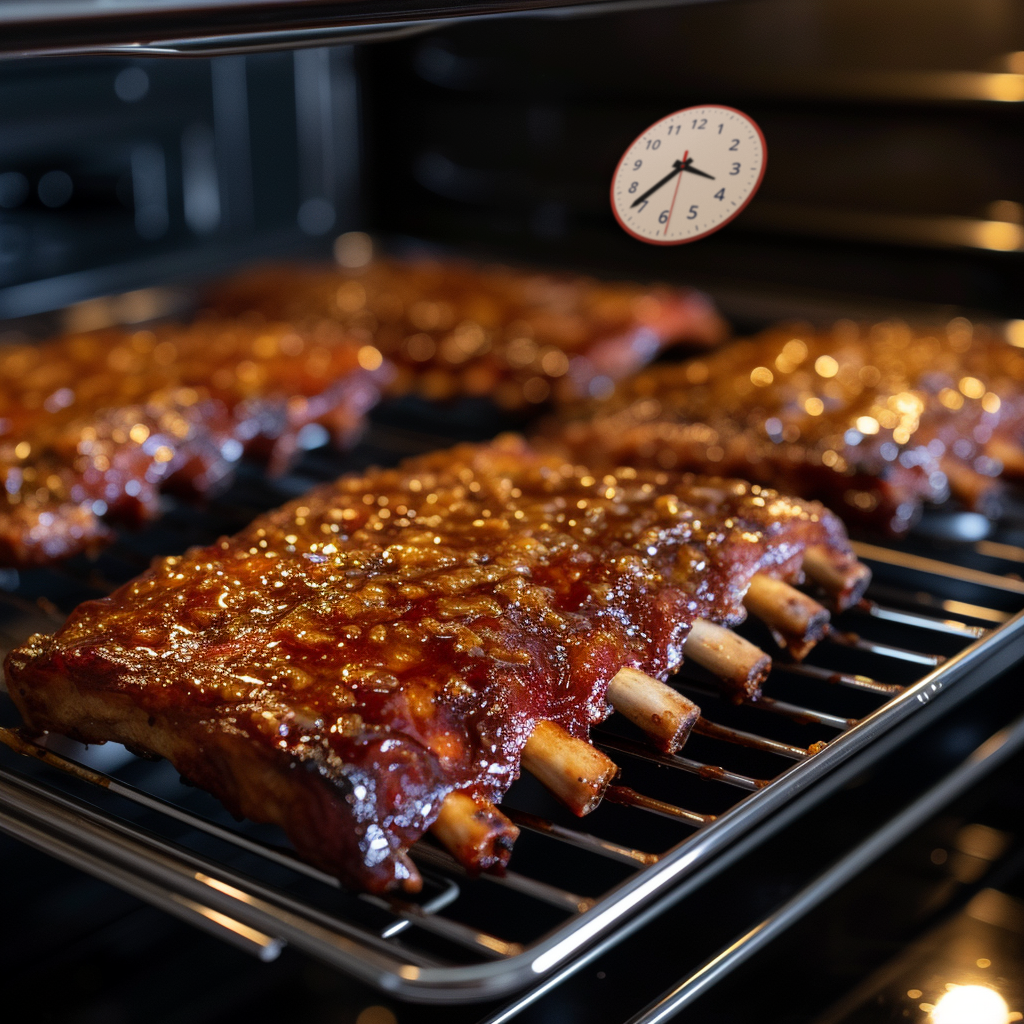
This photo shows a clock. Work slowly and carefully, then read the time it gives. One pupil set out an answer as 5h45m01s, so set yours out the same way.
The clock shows 3h36m29s
